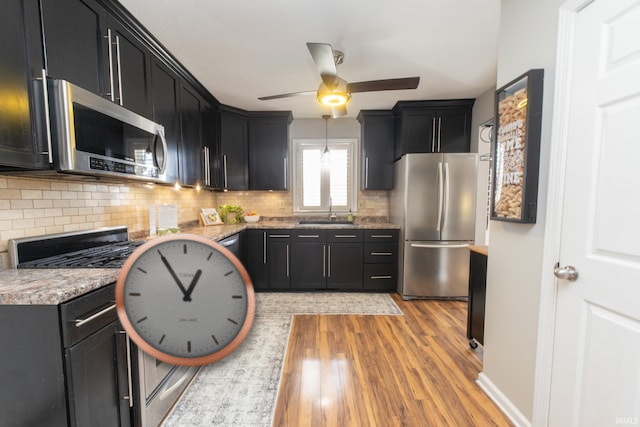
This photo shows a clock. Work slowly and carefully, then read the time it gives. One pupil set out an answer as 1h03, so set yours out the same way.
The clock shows 12h55
